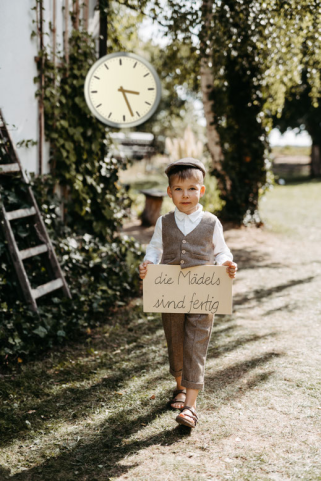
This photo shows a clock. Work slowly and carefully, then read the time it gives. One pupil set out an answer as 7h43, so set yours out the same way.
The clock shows 3h27
